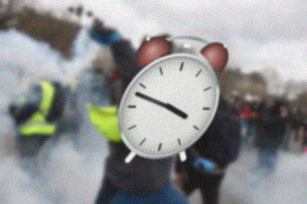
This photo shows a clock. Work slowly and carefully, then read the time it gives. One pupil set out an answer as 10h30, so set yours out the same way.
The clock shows 3h48
